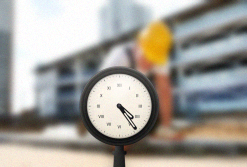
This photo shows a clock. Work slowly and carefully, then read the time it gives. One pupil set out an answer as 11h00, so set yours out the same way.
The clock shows 4h24
